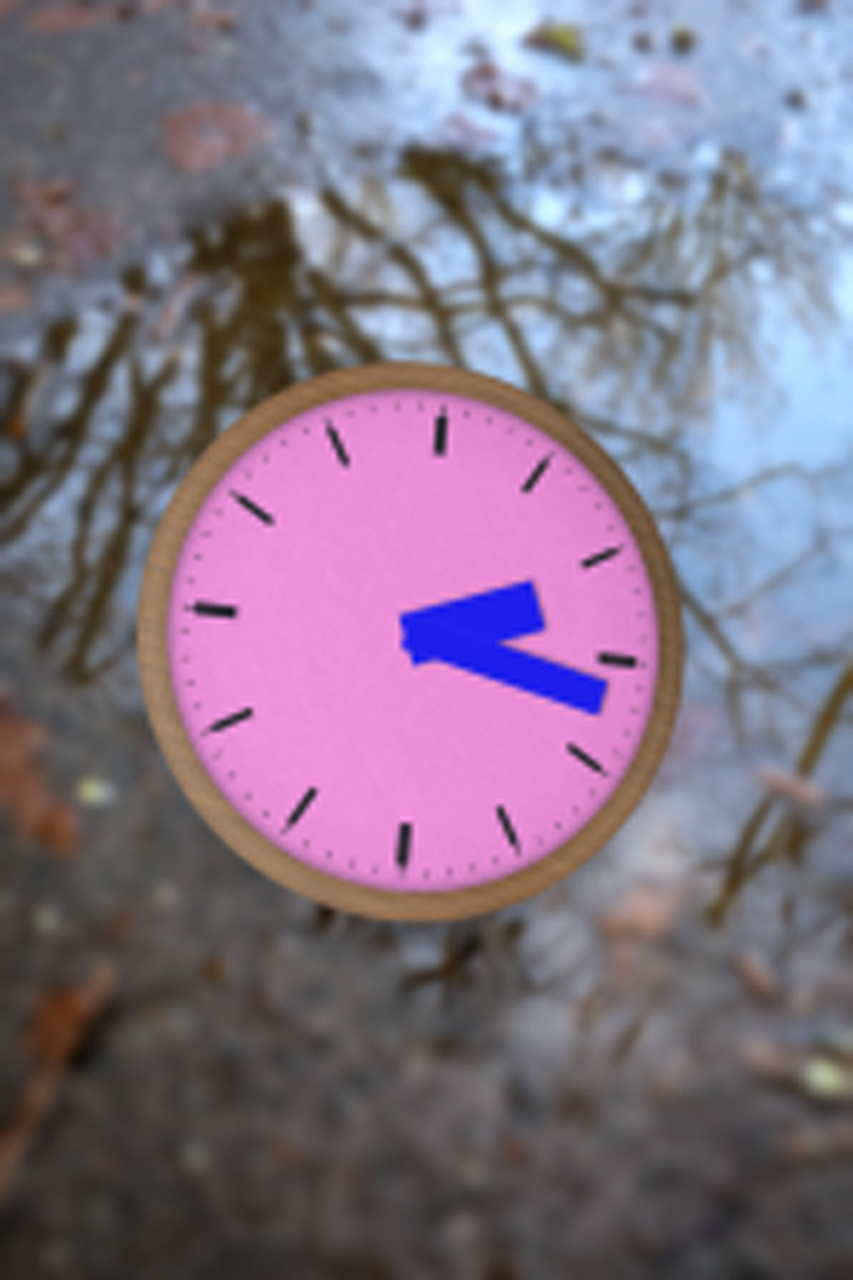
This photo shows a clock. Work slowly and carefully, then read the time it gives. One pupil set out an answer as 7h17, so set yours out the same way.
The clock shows 2h17
